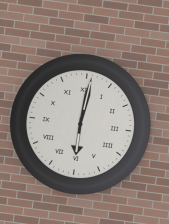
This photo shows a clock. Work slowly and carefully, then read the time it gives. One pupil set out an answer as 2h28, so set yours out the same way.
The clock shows 6h01
